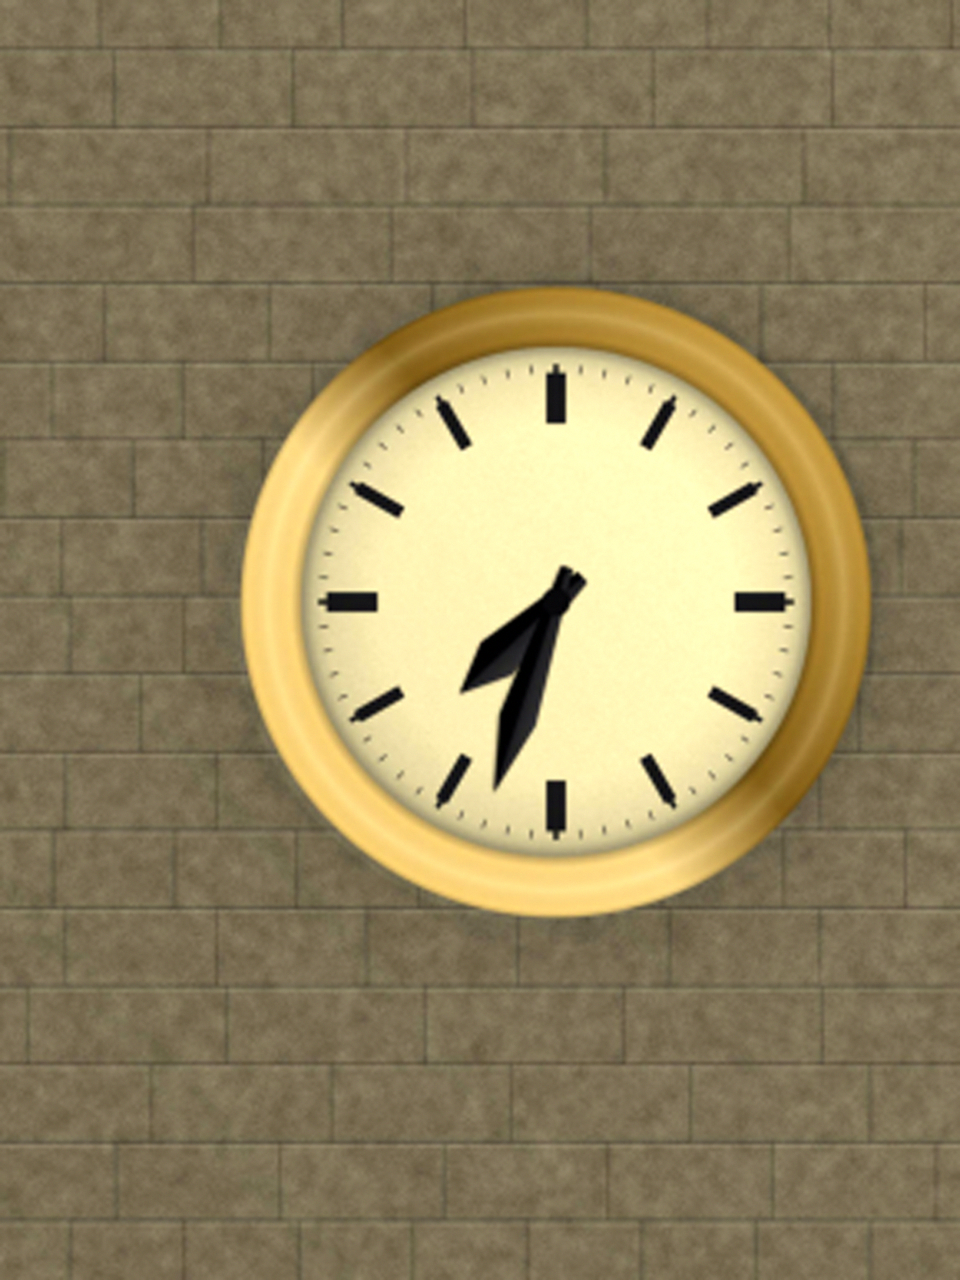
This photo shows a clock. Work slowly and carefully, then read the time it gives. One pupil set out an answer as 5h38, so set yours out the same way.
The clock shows 7h33
